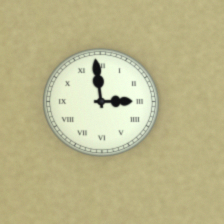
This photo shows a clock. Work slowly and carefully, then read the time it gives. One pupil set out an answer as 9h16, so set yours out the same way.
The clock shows 2h59
